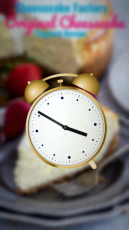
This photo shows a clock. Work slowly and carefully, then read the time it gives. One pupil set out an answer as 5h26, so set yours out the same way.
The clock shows 3h51
